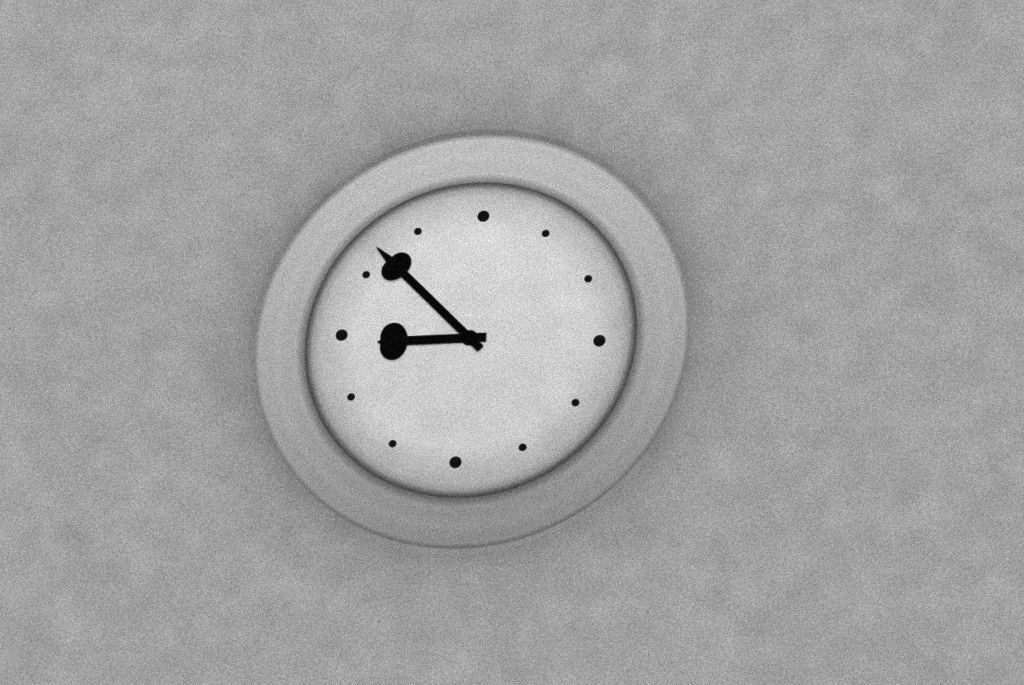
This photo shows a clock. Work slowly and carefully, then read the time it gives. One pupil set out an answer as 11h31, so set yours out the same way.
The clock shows 8h52
